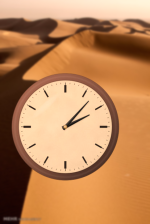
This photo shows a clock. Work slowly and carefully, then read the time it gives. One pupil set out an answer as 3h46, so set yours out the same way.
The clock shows 2h07
